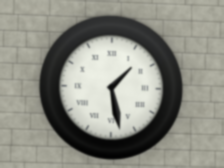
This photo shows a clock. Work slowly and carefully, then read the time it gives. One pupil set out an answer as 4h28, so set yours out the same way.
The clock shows 1h28
